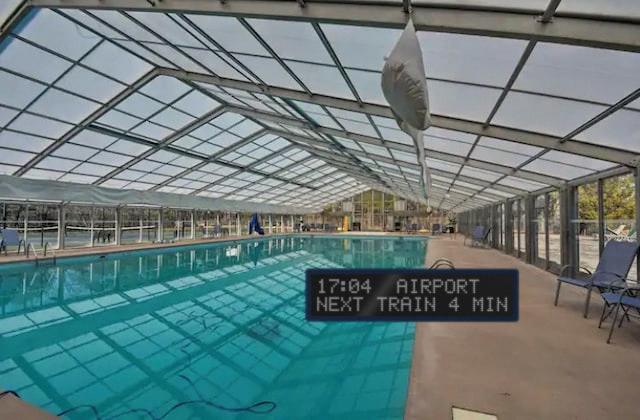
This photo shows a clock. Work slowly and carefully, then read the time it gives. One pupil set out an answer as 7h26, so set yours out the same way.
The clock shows 17h04
